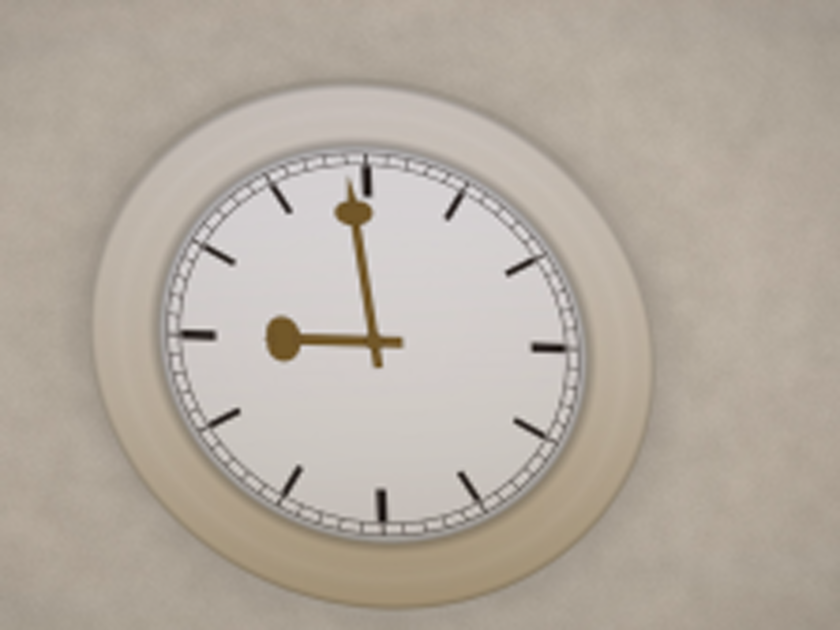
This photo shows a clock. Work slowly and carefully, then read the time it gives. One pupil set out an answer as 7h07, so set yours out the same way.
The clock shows 8h59
